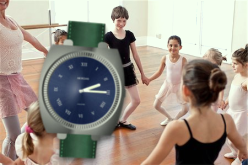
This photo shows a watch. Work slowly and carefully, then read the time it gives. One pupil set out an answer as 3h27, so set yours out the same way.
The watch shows 2h15
